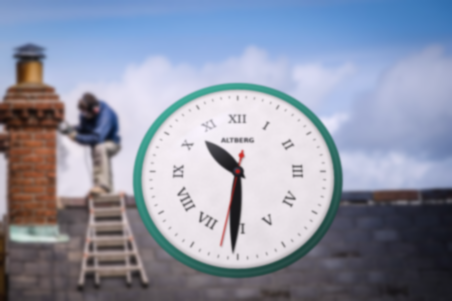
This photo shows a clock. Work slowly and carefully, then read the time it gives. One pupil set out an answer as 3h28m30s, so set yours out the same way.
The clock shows 10h30m32s
